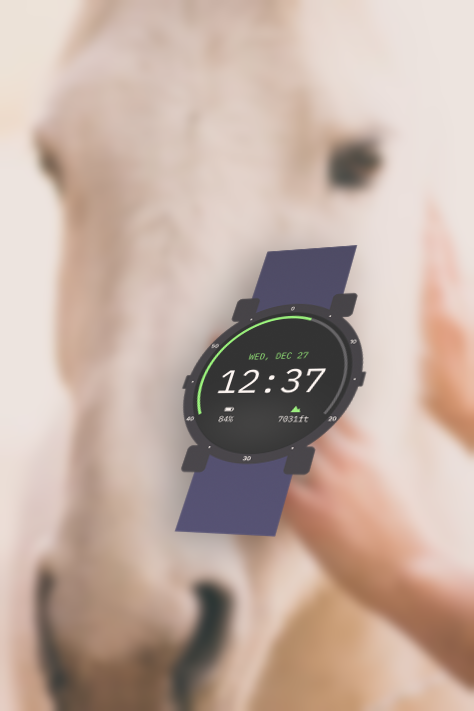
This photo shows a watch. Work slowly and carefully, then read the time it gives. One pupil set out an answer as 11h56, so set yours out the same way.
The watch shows 12h37
